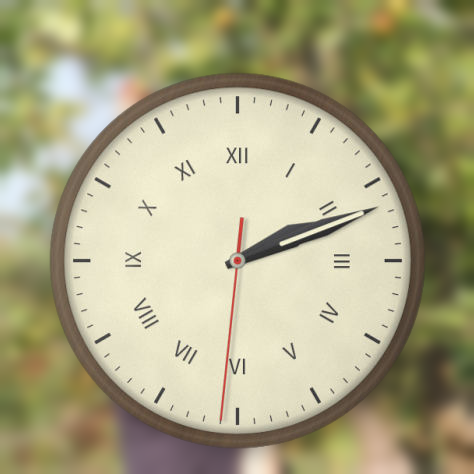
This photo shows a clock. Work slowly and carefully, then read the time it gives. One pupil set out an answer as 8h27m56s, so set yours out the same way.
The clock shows 2h11m31s
